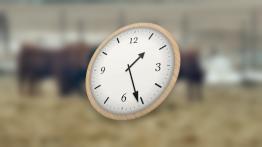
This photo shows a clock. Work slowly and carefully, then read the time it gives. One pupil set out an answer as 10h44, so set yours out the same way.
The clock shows 1h26
